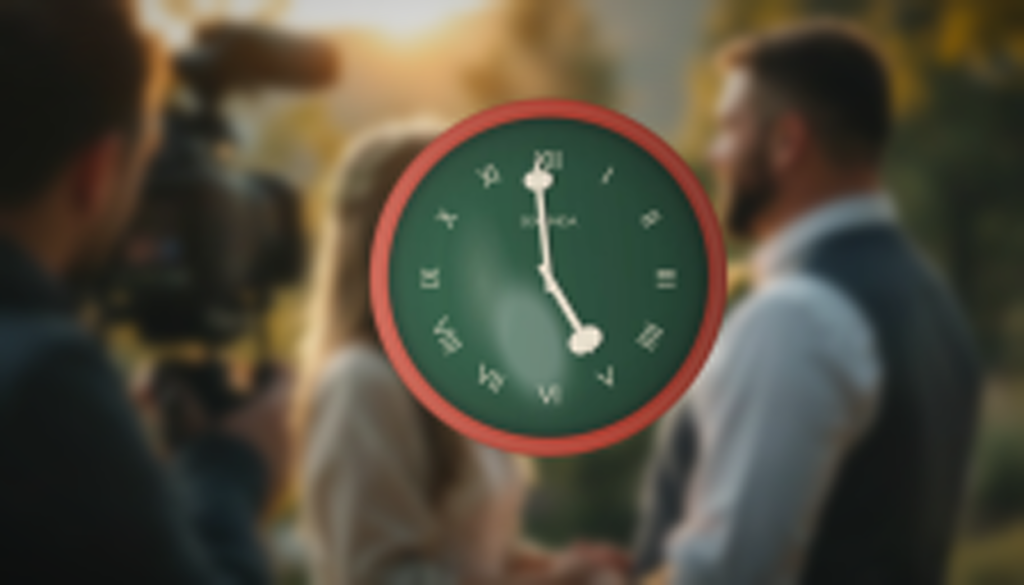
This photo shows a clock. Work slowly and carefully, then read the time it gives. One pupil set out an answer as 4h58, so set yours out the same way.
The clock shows 4h59
